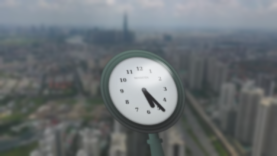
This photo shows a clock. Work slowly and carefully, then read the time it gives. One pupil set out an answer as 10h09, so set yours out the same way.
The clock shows 5h24
